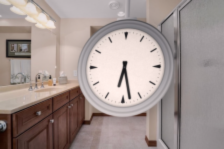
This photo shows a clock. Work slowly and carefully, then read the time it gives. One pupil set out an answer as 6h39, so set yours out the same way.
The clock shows 6h28
